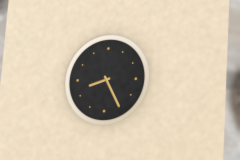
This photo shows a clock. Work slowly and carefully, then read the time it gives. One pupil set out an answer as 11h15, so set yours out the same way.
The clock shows 8h25
